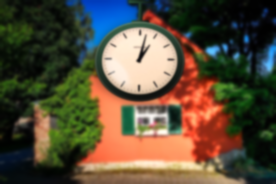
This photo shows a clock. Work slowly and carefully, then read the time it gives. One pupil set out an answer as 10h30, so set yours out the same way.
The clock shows 1h02
